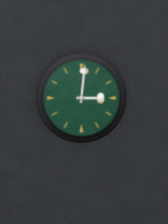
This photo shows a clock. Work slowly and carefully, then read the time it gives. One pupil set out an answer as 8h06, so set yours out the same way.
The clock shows 3h01
